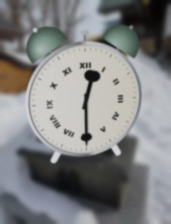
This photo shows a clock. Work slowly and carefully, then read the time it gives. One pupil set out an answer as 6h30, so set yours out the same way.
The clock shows 12h30
